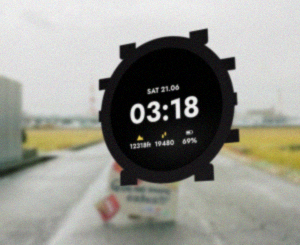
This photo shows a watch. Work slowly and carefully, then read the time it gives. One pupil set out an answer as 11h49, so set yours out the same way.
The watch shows 3h18
